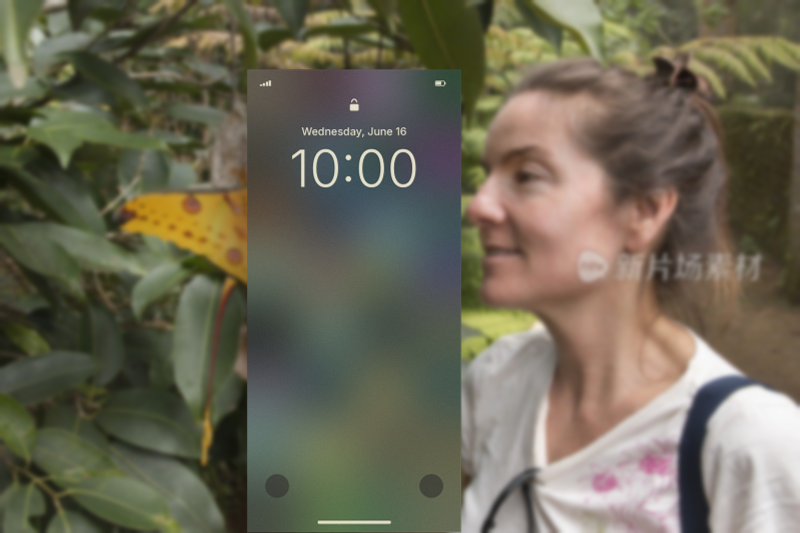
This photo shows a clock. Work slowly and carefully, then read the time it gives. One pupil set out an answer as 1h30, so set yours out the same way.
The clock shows 10h00
